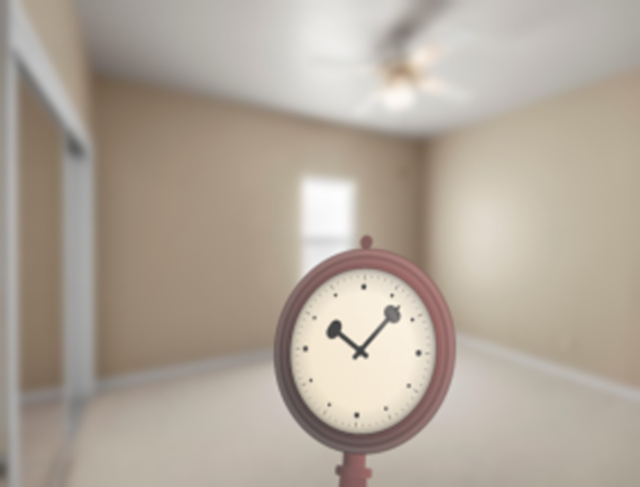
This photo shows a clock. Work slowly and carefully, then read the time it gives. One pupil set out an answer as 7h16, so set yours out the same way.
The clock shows 10h07
